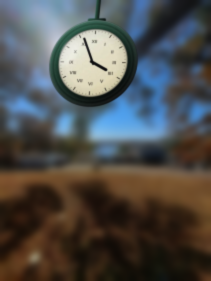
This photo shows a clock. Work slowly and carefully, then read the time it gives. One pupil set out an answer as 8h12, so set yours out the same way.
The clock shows 3h56
